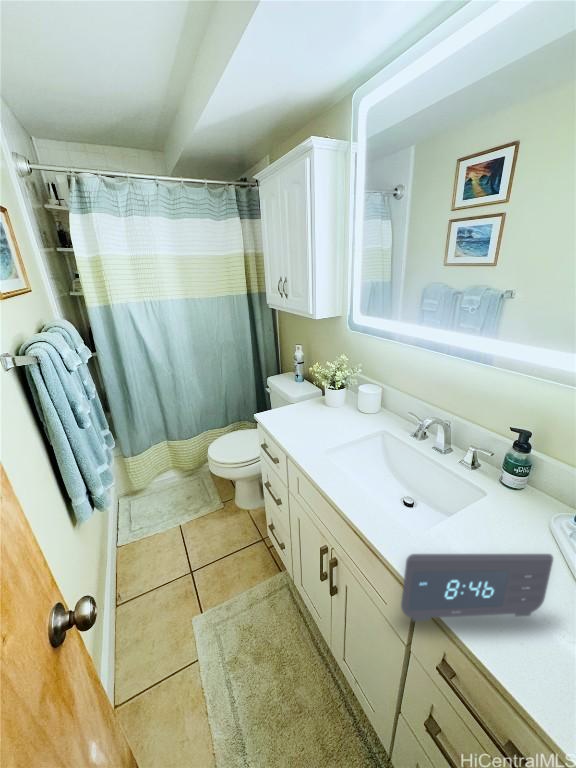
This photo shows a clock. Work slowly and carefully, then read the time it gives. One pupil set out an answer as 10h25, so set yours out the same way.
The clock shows 8h46
